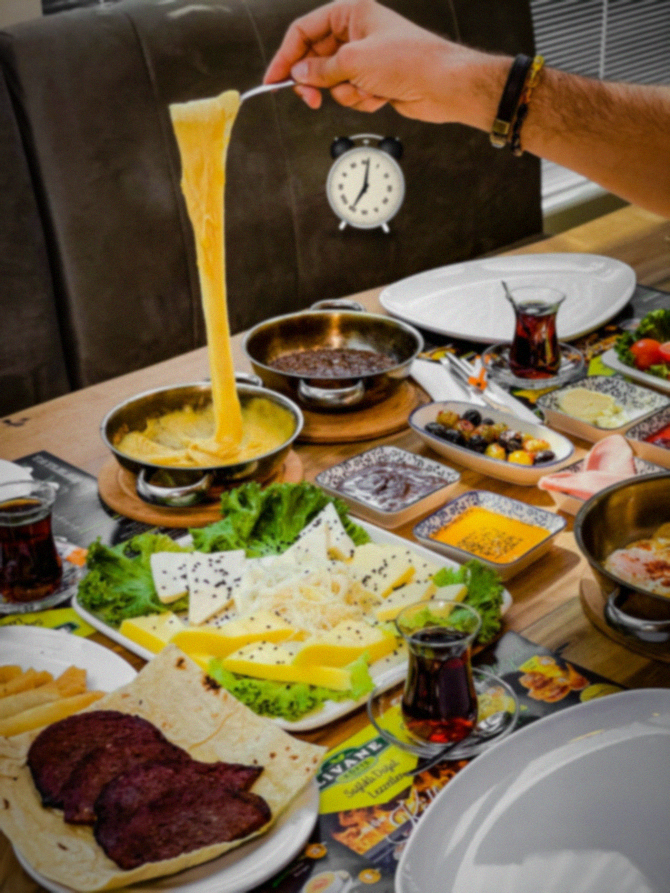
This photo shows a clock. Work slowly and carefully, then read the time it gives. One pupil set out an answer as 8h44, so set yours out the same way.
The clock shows 7h01
